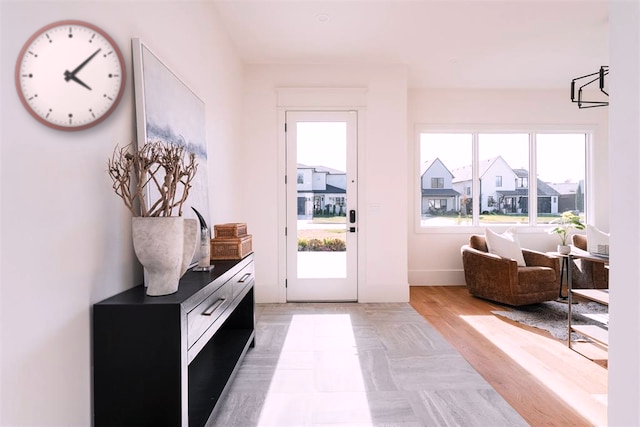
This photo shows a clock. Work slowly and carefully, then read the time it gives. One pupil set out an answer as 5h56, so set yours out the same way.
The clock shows 4h08
